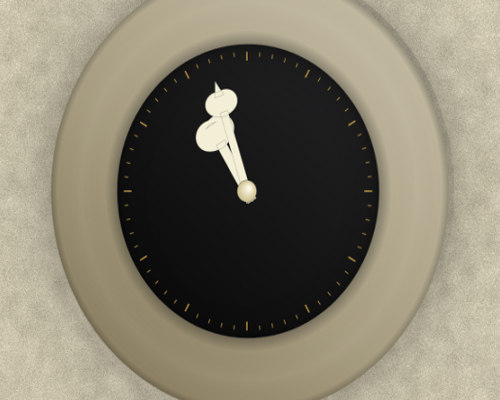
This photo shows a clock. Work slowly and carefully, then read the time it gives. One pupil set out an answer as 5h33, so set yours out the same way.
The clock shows 10h57
